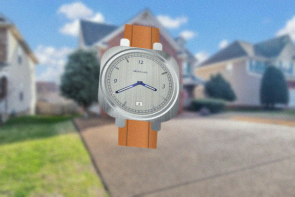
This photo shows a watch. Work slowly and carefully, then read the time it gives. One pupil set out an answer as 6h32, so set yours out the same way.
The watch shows 3h40
